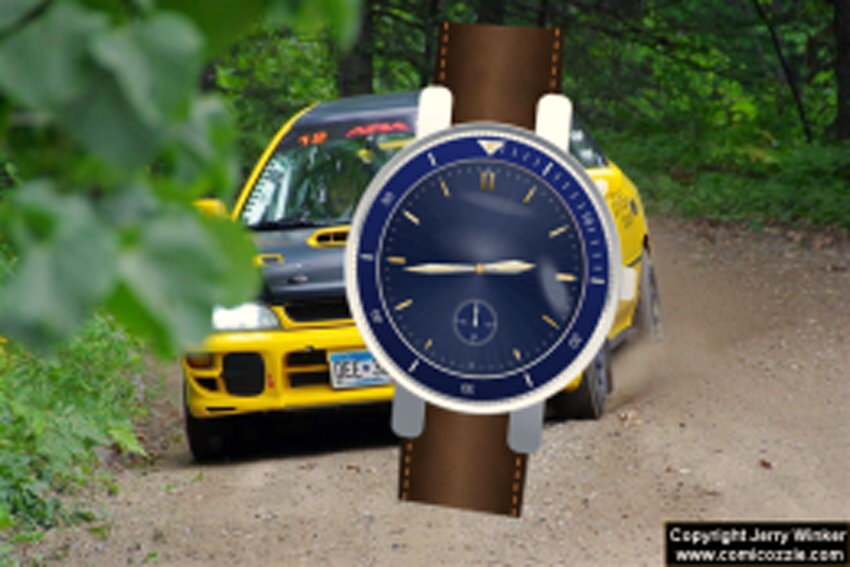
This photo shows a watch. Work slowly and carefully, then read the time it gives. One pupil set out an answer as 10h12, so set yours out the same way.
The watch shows 2h44
